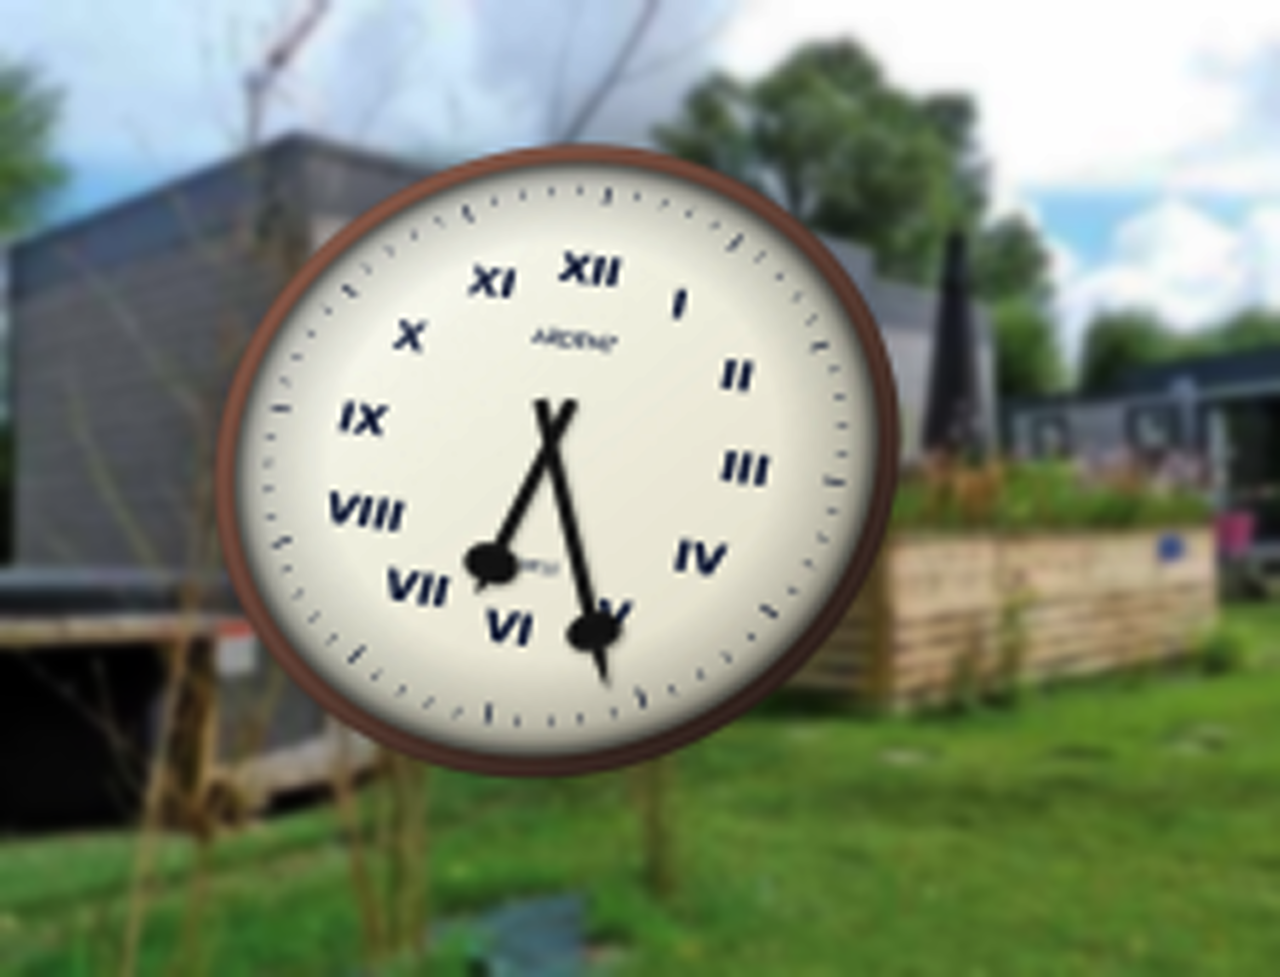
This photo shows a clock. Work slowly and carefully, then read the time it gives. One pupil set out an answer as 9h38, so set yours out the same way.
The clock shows 6h26
